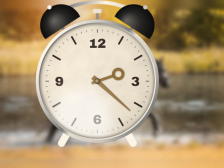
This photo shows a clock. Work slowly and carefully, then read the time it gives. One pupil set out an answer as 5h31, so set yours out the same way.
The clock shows 2h22
